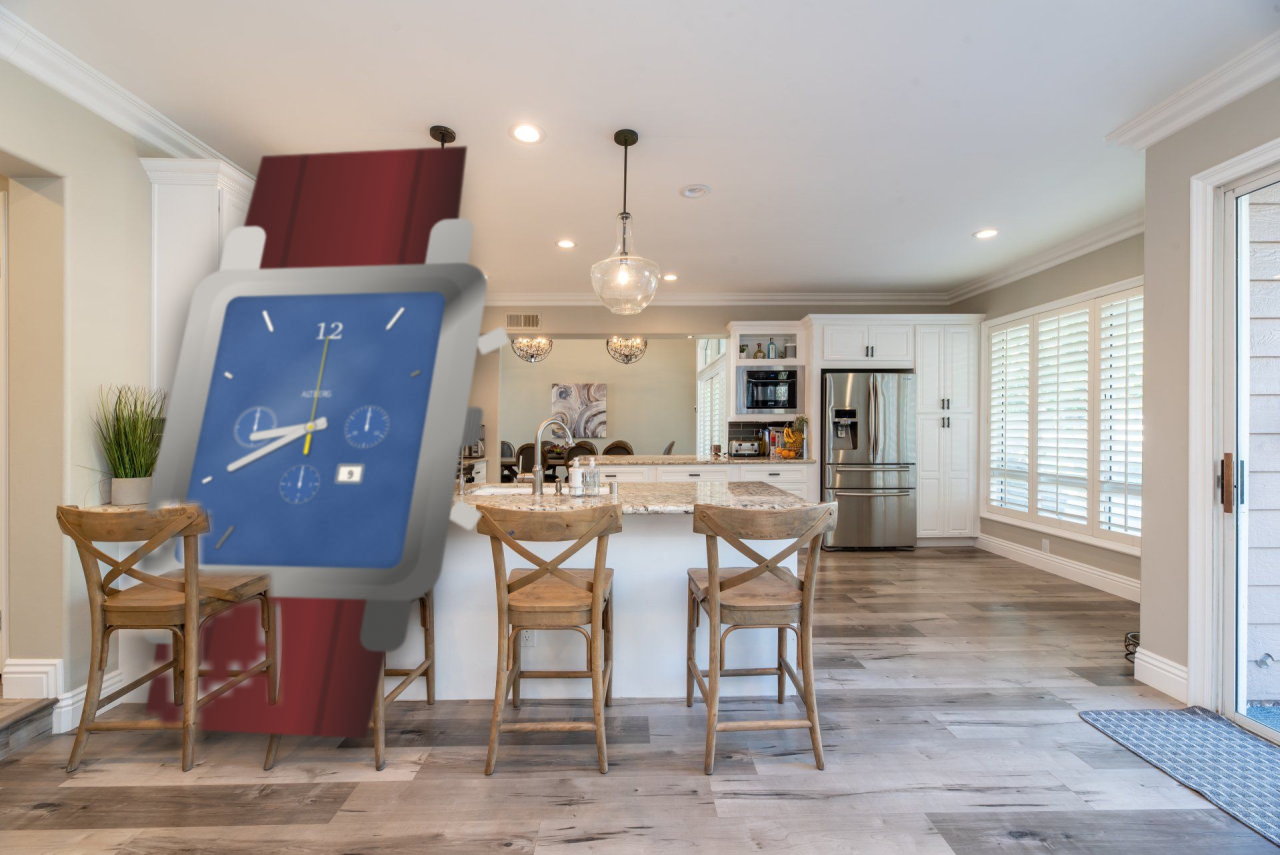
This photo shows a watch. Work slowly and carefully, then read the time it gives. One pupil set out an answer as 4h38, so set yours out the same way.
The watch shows 8h40
